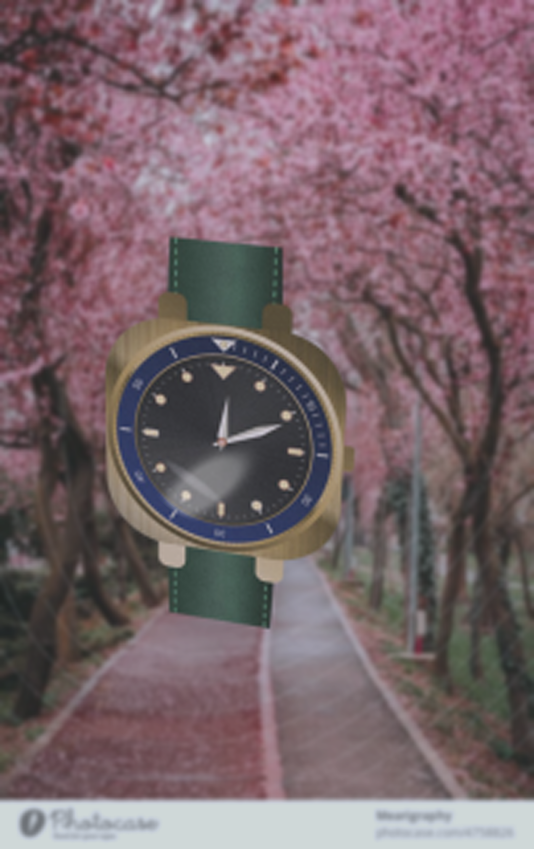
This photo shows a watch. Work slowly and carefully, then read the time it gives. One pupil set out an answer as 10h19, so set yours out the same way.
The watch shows 12h11
